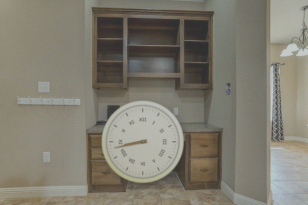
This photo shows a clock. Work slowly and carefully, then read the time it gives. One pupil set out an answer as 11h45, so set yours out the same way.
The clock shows 8h43
